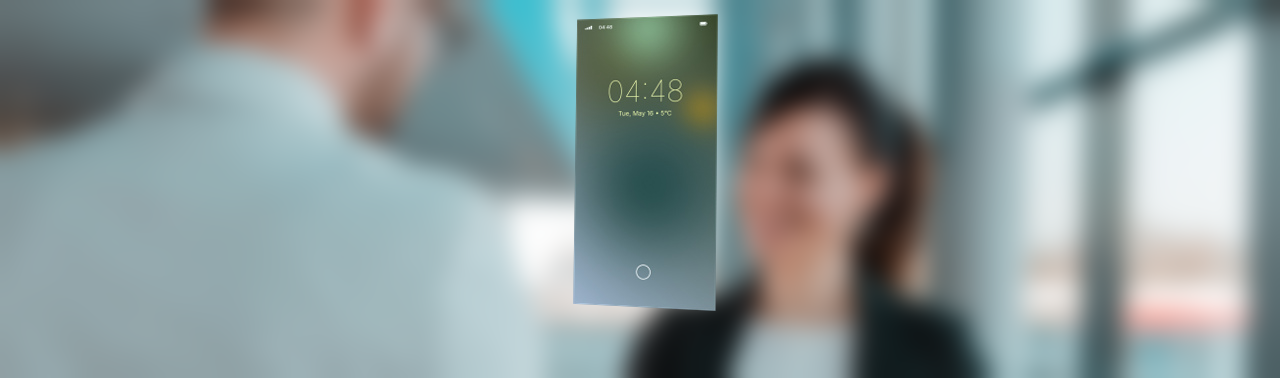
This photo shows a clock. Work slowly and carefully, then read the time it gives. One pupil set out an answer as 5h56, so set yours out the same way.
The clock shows 4h48
